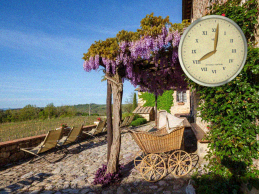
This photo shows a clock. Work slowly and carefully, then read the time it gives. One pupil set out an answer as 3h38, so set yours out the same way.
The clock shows 8h01
